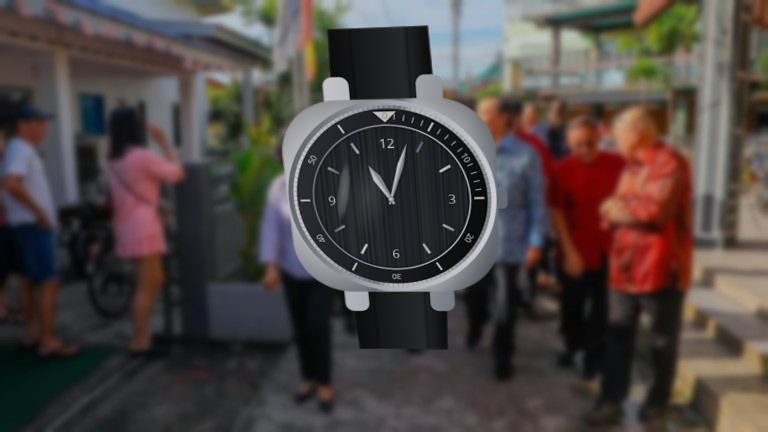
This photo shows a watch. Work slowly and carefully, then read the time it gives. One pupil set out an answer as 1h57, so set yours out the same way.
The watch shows 11h03
